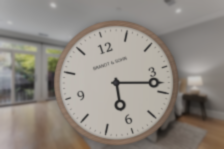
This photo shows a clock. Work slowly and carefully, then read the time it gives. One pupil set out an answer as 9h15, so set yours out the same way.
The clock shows 6h18
